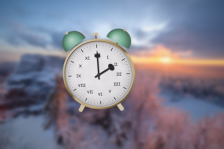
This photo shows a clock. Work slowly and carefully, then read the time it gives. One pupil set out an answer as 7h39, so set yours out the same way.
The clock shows 2h00
